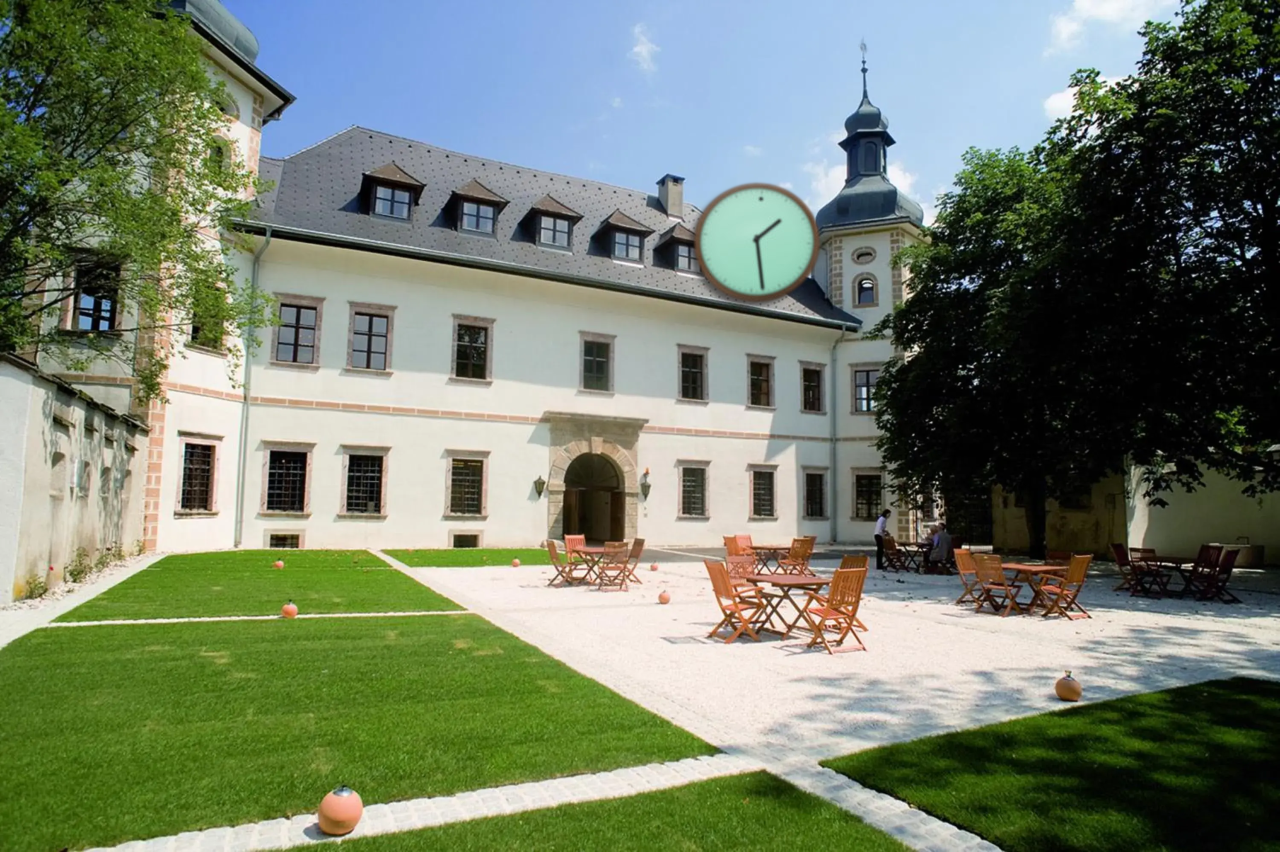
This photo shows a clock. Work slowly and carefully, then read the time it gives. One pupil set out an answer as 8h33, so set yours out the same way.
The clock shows 1h28
